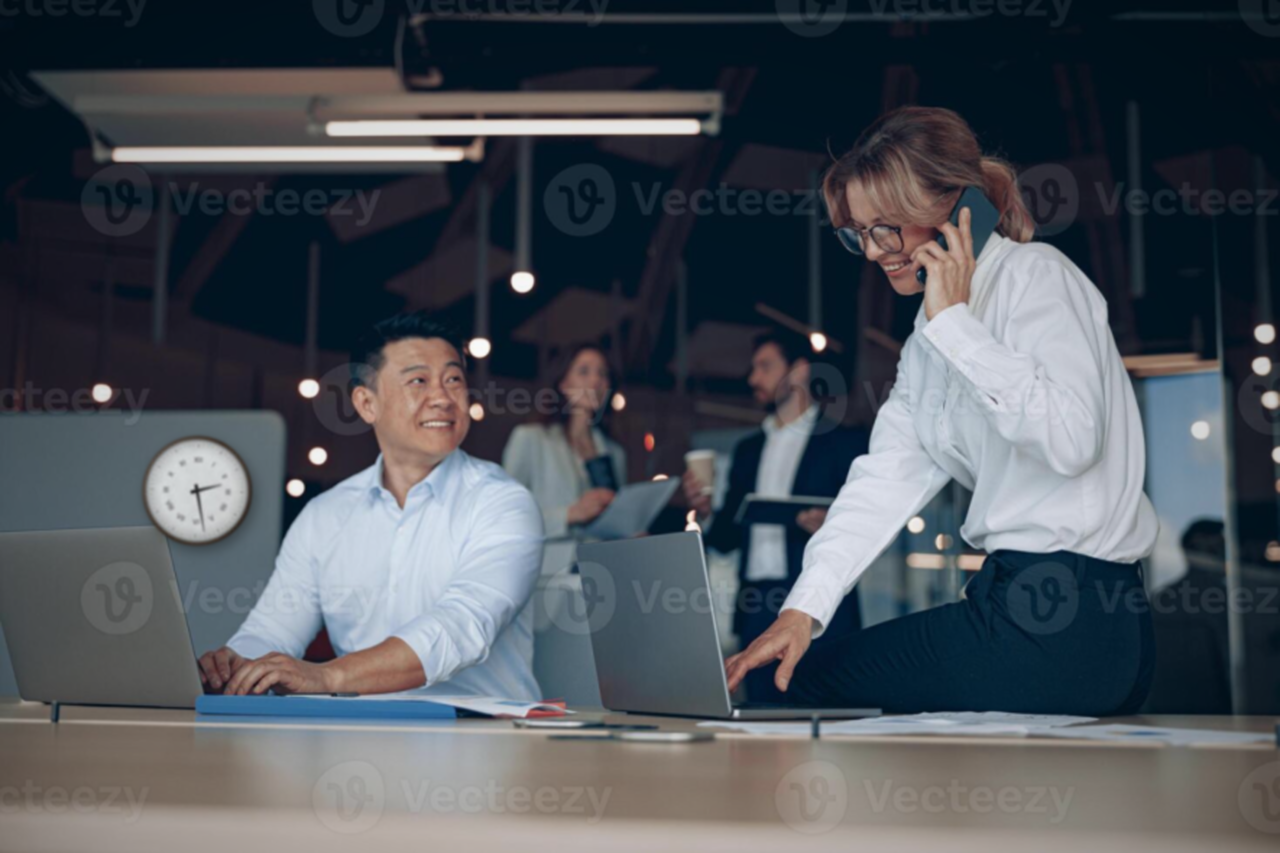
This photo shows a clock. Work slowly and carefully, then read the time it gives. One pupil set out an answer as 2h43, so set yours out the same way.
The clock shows 2h28
